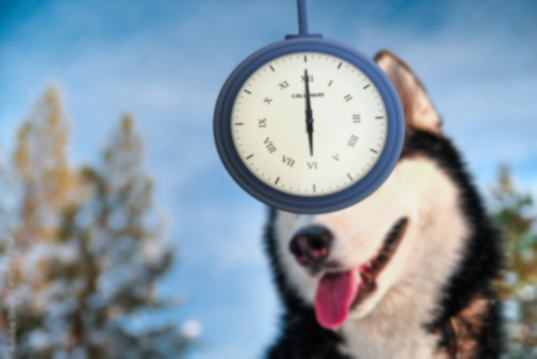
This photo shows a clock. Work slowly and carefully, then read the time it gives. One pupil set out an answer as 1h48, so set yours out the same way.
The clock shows 6h00
